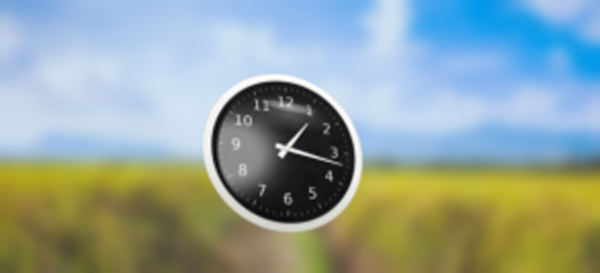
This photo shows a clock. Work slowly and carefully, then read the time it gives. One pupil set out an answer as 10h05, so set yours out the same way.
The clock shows 1h17
